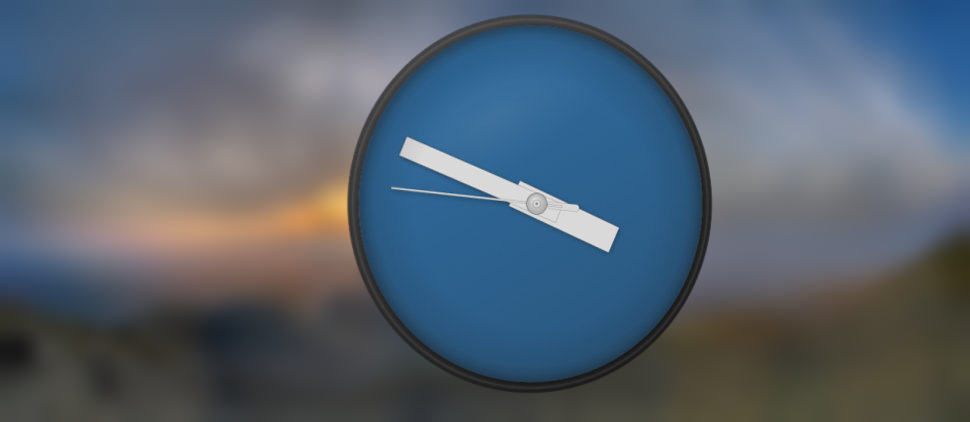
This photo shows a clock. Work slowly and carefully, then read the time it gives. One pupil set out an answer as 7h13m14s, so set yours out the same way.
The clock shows 3h48m46s
